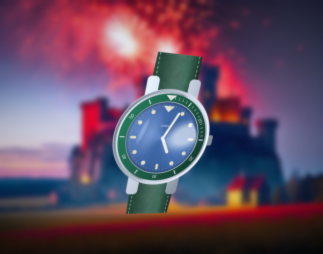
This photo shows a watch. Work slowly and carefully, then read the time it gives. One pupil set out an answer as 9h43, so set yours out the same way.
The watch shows 5h04
